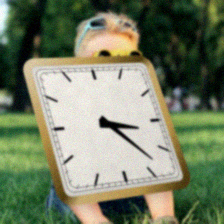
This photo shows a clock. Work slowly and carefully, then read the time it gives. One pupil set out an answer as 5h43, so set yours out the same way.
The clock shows 3h23
